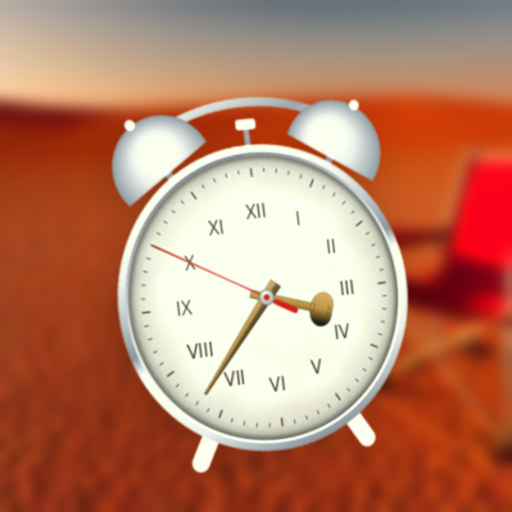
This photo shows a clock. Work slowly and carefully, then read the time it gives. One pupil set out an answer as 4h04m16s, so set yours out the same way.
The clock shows 3h36m50s
